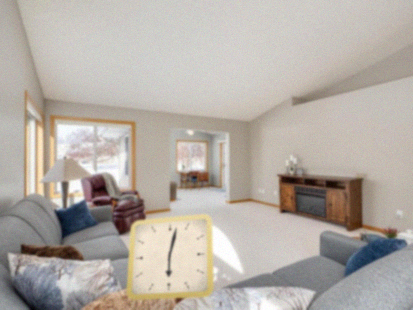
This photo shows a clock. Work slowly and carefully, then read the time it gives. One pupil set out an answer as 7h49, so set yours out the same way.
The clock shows 6h02
